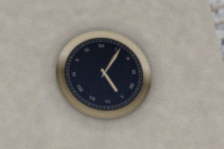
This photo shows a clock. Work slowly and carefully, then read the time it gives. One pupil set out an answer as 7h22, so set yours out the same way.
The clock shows 5h06
